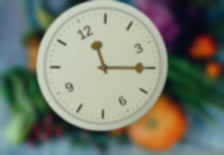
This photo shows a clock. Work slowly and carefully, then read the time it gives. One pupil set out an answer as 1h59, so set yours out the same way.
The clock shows 12h20
